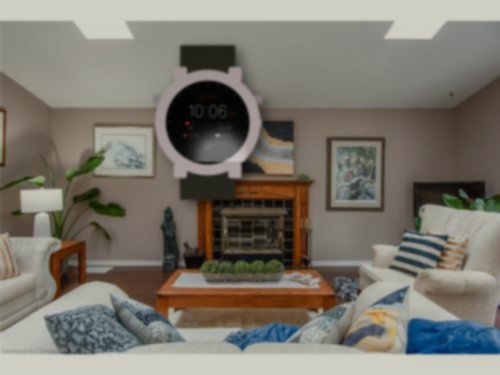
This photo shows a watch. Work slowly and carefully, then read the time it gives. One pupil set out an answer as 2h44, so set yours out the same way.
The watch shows 10h06
